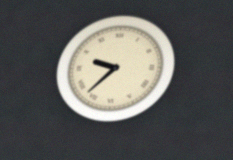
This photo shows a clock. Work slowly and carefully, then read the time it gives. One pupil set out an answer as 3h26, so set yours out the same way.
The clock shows 9h37
